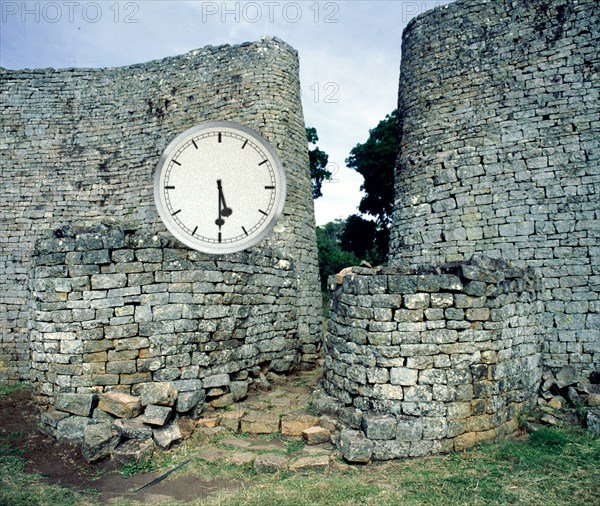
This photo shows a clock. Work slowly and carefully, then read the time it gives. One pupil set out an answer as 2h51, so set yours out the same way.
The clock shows 5h30
